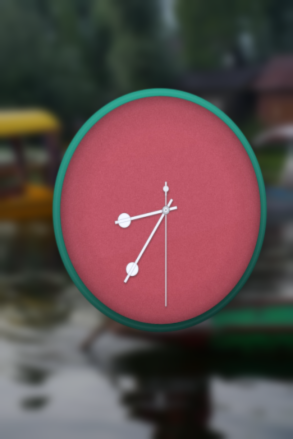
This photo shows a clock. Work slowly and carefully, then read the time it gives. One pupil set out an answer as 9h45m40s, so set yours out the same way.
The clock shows 8h35m30s
